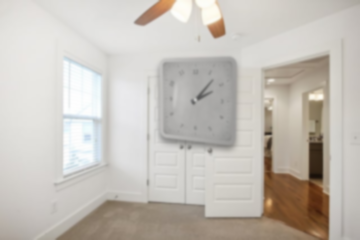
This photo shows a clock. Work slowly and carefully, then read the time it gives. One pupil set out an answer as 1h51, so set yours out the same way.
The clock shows 2h07
